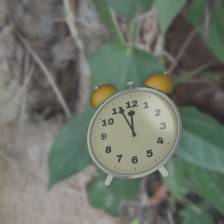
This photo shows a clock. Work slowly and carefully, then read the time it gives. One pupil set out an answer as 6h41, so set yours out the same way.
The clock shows 11h56
